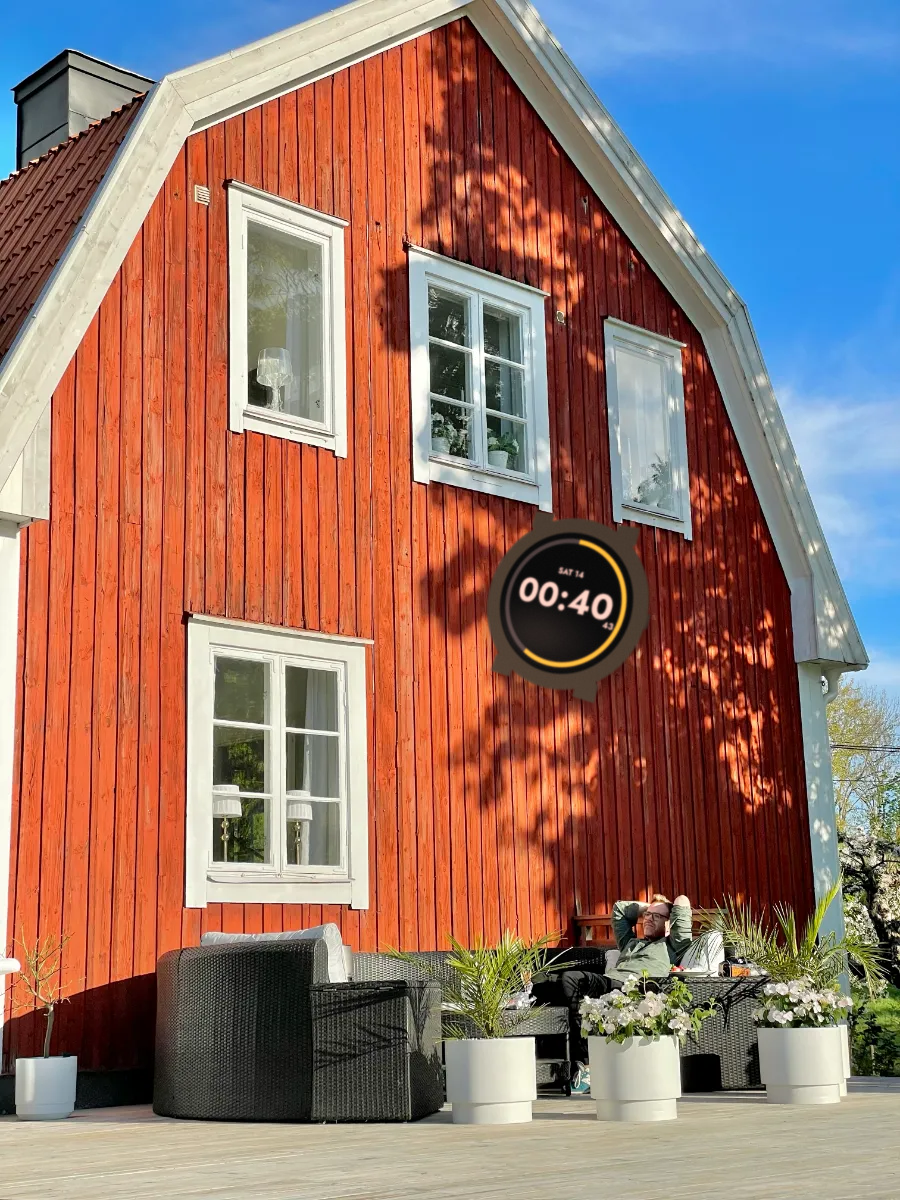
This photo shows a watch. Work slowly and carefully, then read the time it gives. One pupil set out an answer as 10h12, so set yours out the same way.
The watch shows 0h40
